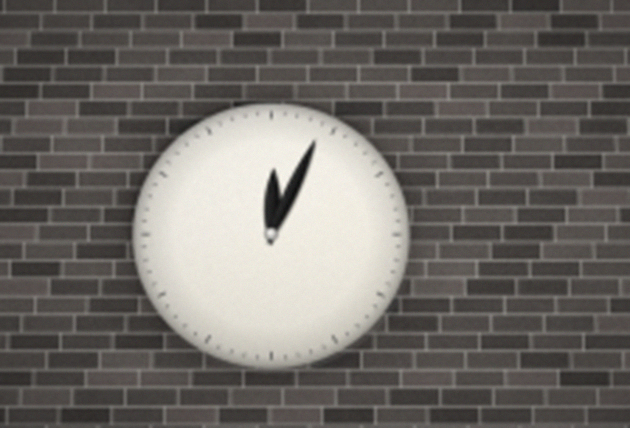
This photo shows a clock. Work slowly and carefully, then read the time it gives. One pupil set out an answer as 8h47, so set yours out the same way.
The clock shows 12h04
